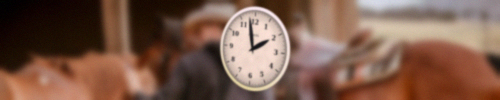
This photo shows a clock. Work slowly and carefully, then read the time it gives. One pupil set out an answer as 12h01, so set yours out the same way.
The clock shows 1h58
